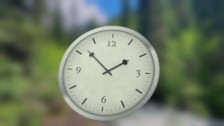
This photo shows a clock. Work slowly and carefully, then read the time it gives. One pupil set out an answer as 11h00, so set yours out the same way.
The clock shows 1h52
